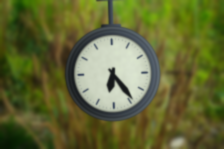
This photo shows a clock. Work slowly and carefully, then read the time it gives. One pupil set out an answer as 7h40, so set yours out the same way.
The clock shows 6h24
